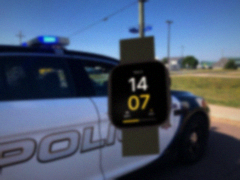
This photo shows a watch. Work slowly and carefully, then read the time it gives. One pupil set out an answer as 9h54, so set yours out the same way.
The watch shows 14h07
